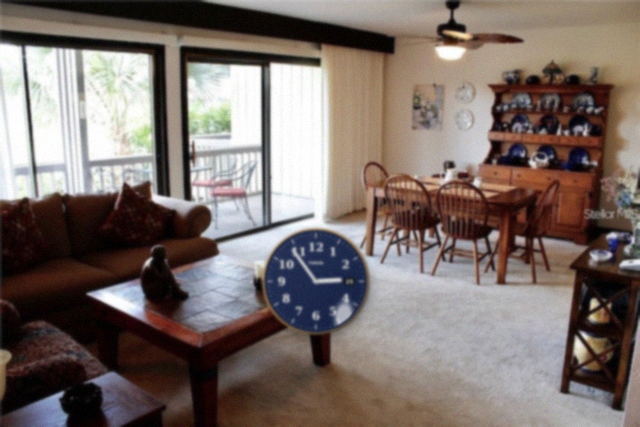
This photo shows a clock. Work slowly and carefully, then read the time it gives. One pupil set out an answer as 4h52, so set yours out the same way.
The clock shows 2h54
